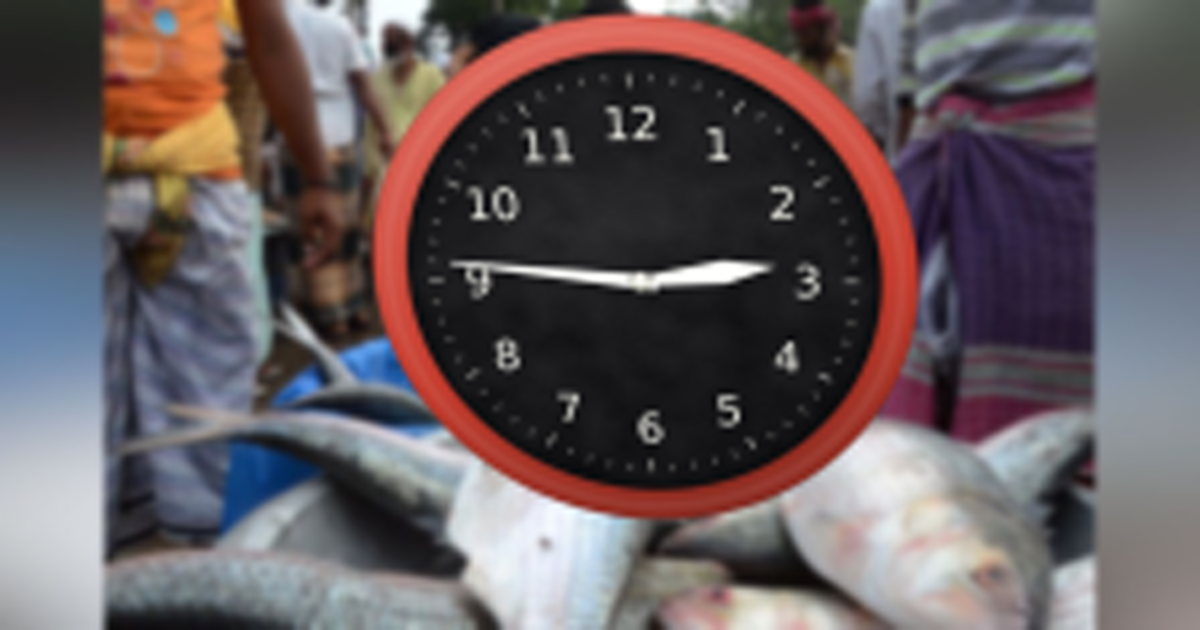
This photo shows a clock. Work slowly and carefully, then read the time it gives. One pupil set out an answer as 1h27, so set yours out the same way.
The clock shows 2h46
